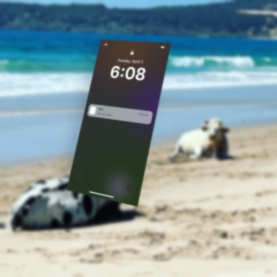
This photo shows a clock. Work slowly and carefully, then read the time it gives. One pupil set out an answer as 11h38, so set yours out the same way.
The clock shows 6h08
